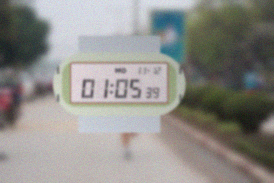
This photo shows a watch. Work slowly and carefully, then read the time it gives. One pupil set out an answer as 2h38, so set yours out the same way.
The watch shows 1h05
